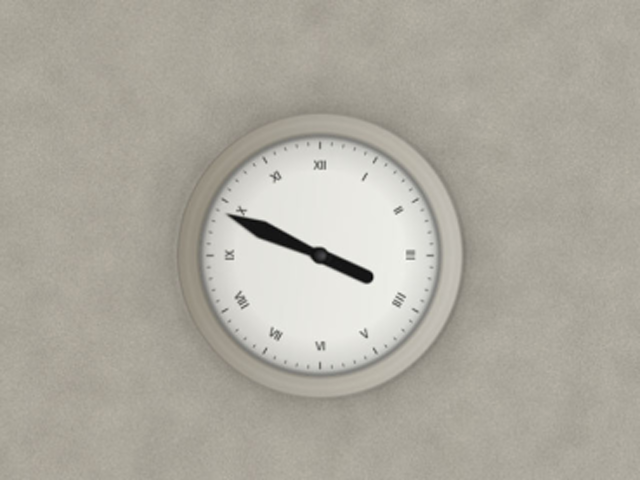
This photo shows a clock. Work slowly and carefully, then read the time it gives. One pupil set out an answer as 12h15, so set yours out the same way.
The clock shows 3h49
